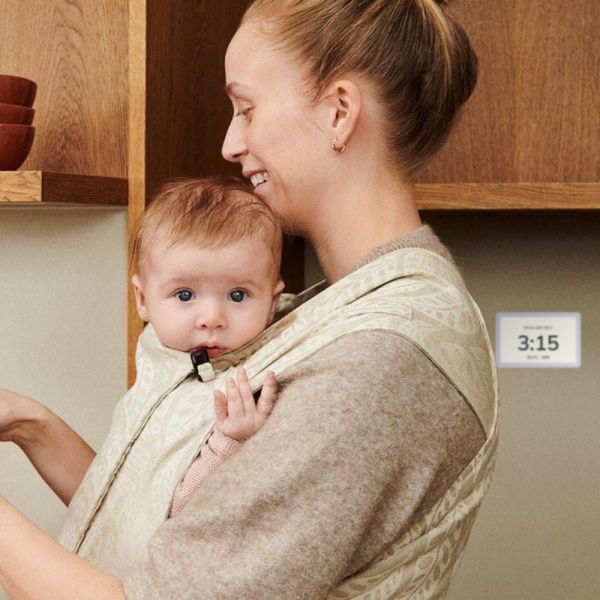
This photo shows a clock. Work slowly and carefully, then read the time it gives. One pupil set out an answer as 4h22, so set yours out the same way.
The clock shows 3h15
